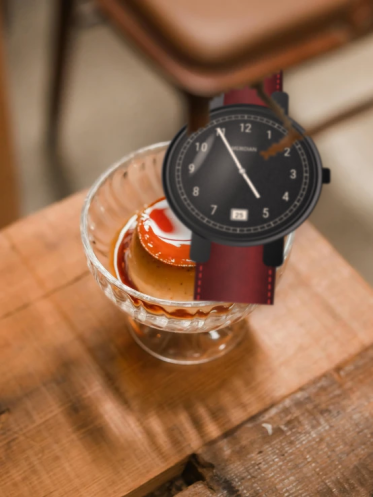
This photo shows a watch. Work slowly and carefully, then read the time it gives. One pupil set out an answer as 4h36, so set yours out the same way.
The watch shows 4h55
